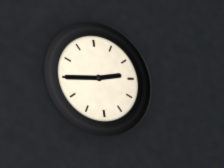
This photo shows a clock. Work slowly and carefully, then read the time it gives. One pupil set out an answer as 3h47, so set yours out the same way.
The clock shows 2h45
